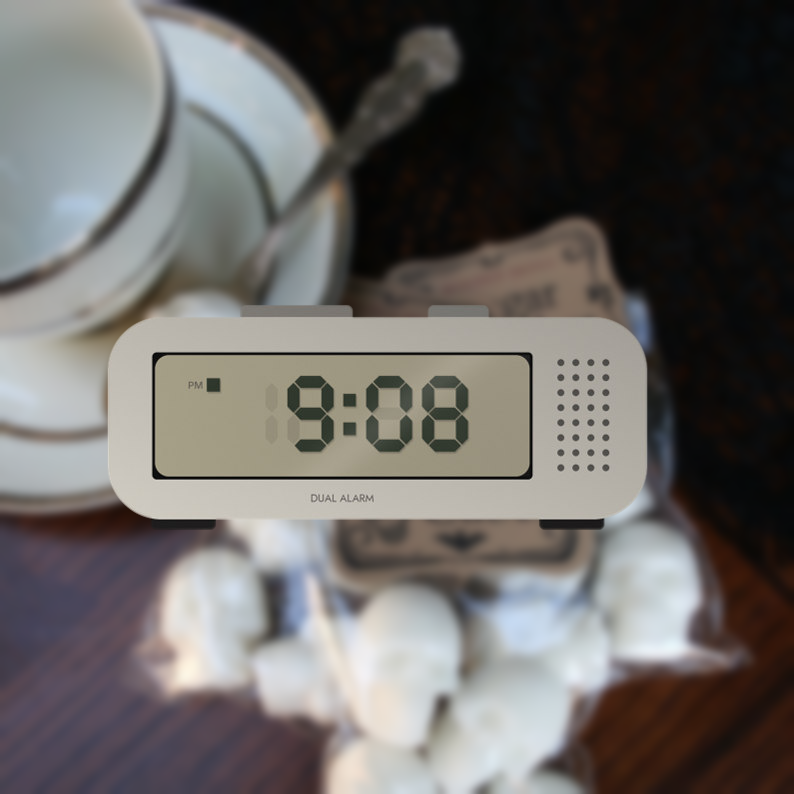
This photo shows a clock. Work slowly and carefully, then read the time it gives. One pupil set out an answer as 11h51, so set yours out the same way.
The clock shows 9h08
